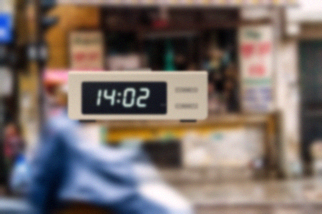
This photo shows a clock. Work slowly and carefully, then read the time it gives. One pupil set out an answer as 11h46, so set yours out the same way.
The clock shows 14h02
